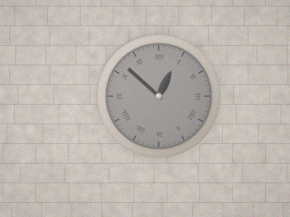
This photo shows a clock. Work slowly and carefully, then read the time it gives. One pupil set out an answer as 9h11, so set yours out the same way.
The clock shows 12h52
